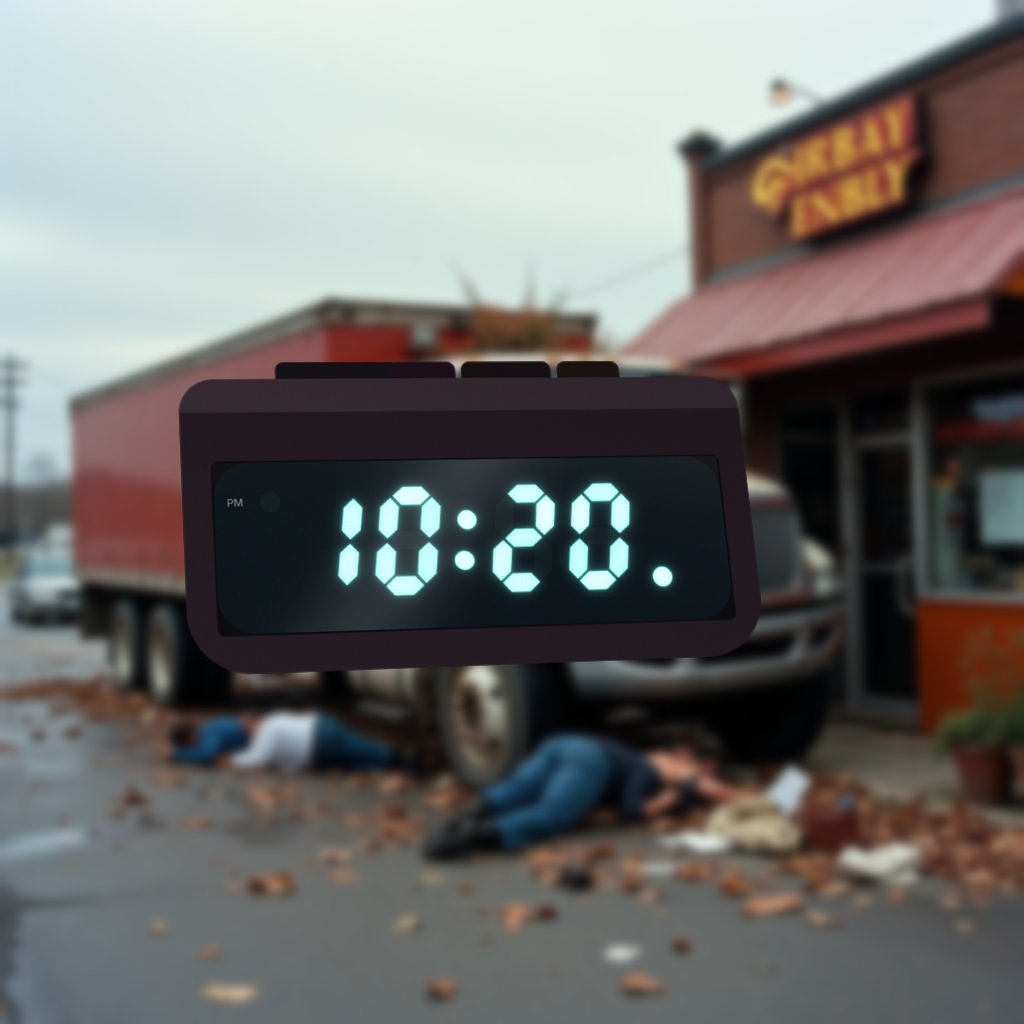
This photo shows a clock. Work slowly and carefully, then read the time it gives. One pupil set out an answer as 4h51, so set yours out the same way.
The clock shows 10h20
